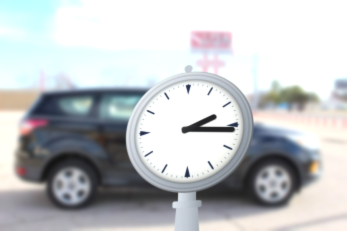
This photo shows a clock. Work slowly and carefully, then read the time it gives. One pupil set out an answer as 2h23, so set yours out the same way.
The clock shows 2h16
